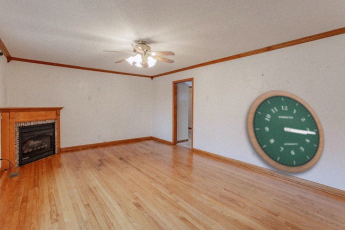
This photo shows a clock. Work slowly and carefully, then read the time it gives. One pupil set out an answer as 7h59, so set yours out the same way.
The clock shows 3h16
